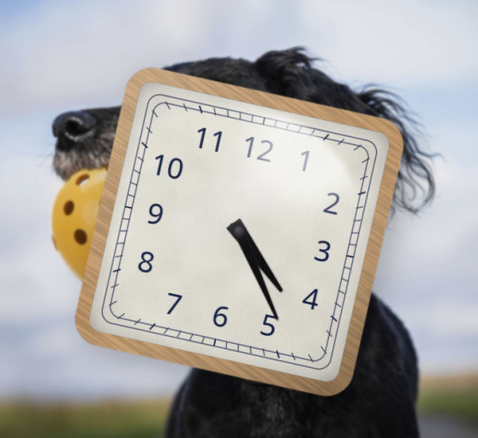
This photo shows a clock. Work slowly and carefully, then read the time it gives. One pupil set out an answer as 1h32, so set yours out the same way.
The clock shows 4h24
